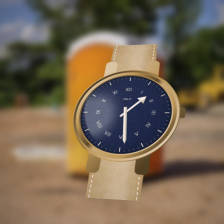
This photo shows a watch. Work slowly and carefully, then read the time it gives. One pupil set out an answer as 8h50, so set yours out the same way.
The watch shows 1h29
